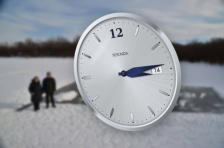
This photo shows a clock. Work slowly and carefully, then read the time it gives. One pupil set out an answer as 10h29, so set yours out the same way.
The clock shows 3h14
